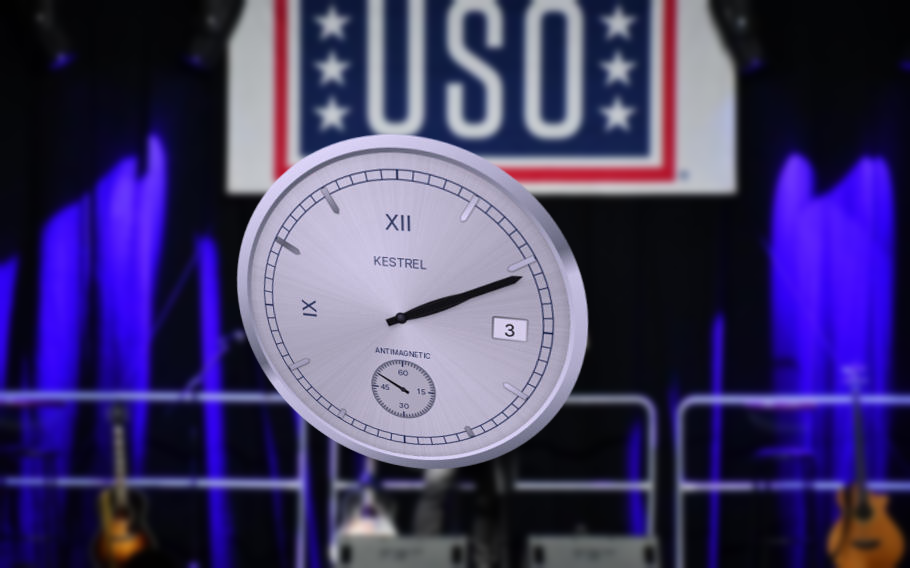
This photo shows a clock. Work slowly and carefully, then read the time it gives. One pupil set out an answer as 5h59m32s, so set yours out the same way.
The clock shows 2h10m50s
